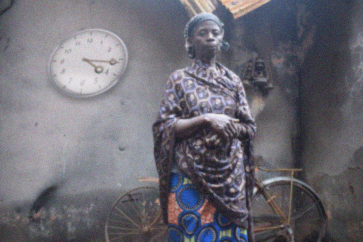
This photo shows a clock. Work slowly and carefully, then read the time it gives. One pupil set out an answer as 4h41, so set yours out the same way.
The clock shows 4h16
